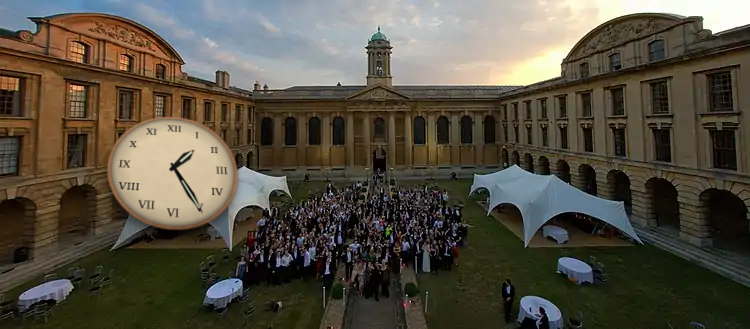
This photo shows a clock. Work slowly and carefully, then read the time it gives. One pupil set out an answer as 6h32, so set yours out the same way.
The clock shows 1h25
